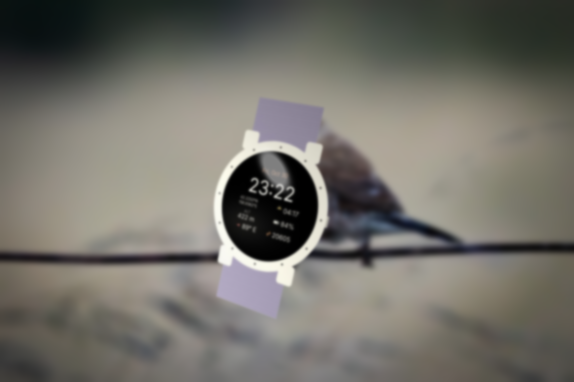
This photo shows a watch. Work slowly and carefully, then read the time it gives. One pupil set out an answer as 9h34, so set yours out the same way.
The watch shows 23h22
